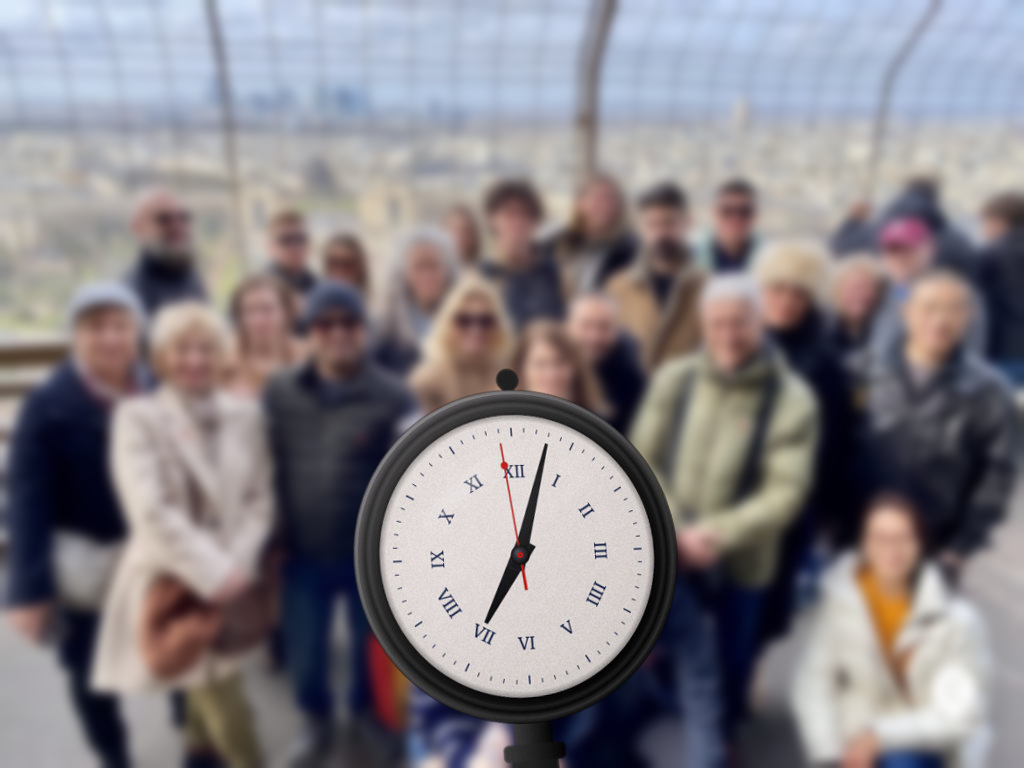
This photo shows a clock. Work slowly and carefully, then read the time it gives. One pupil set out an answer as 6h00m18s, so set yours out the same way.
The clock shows 7h02m59s
